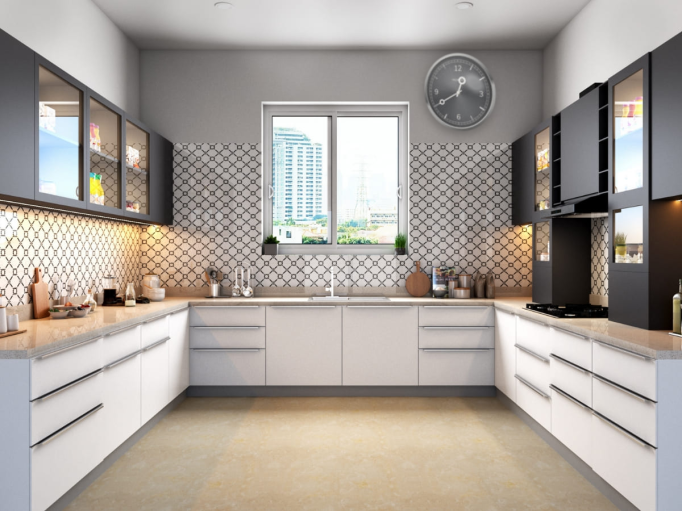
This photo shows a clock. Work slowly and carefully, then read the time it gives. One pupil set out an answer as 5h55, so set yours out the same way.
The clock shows 12h40
